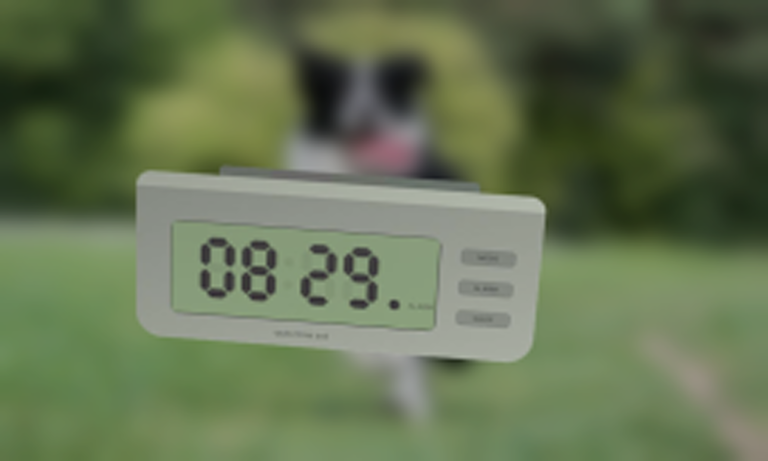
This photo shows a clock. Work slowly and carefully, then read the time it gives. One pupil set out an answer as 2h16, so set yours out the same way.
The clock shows 8h29
